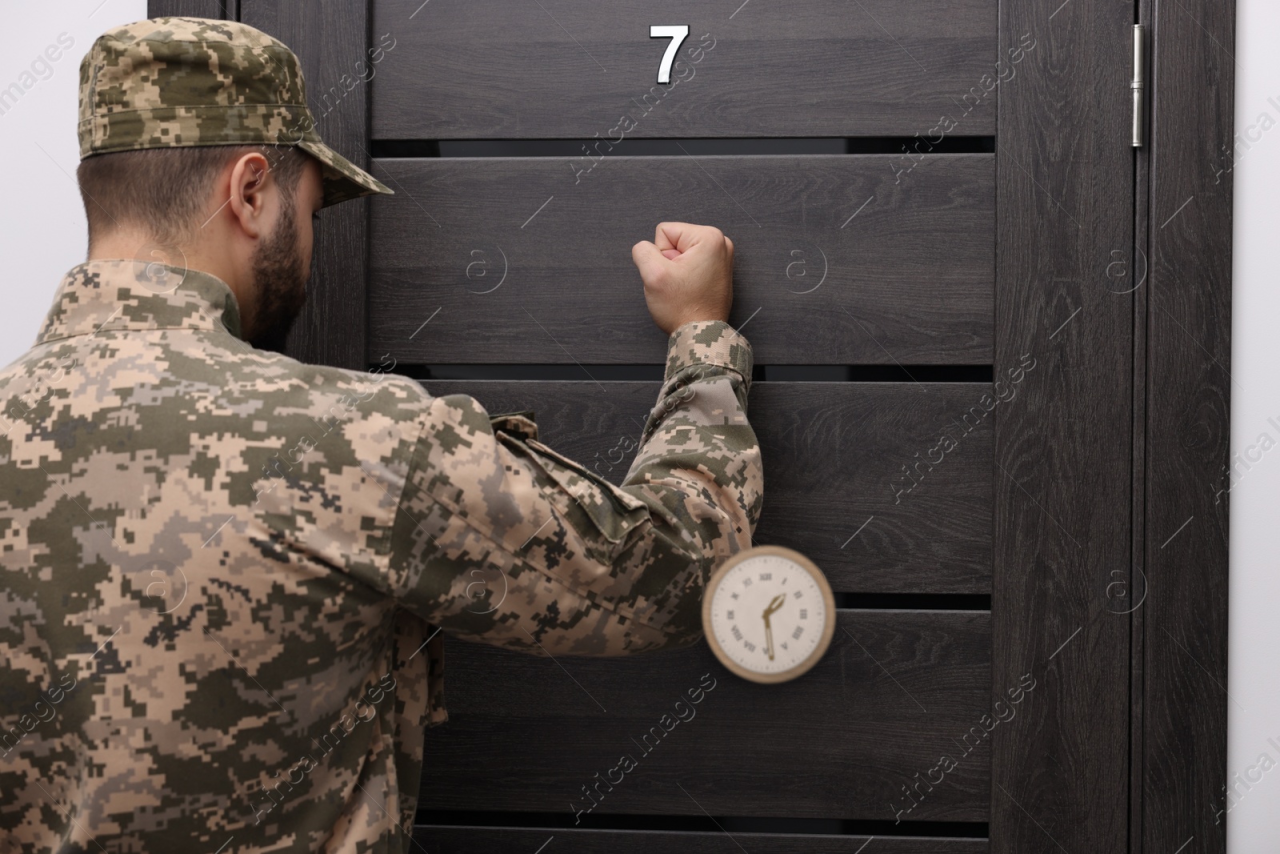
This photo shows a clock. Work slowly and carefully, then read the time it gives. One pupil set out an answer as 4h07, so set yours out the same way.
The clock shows 1h29
